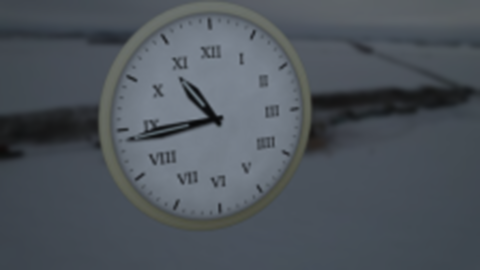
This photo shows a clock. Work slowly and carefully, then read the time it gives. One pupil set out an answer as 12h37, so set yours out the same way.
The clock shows 10h44
